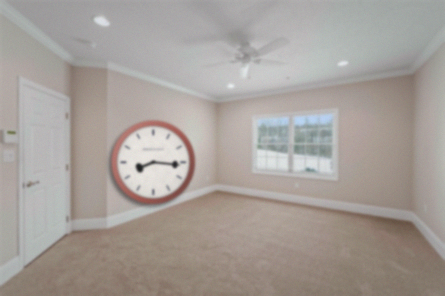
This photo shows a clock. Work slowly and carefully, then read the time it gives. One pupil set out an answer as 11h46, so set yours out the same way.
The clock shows 8h16
